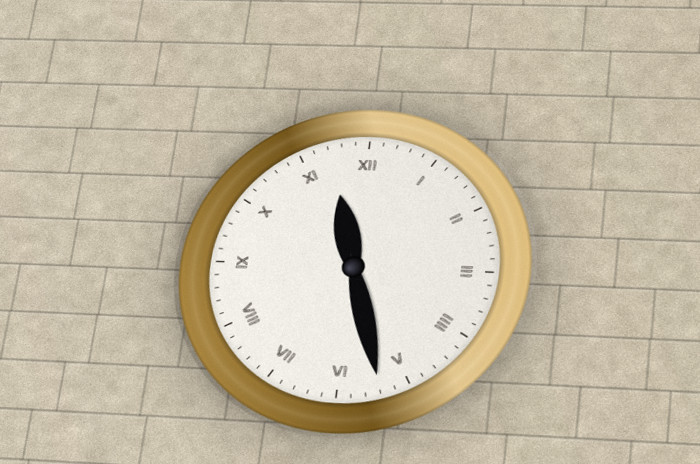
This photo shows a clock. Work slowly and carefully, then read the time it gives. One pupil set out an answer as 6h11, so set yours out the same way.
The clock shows 11h27
